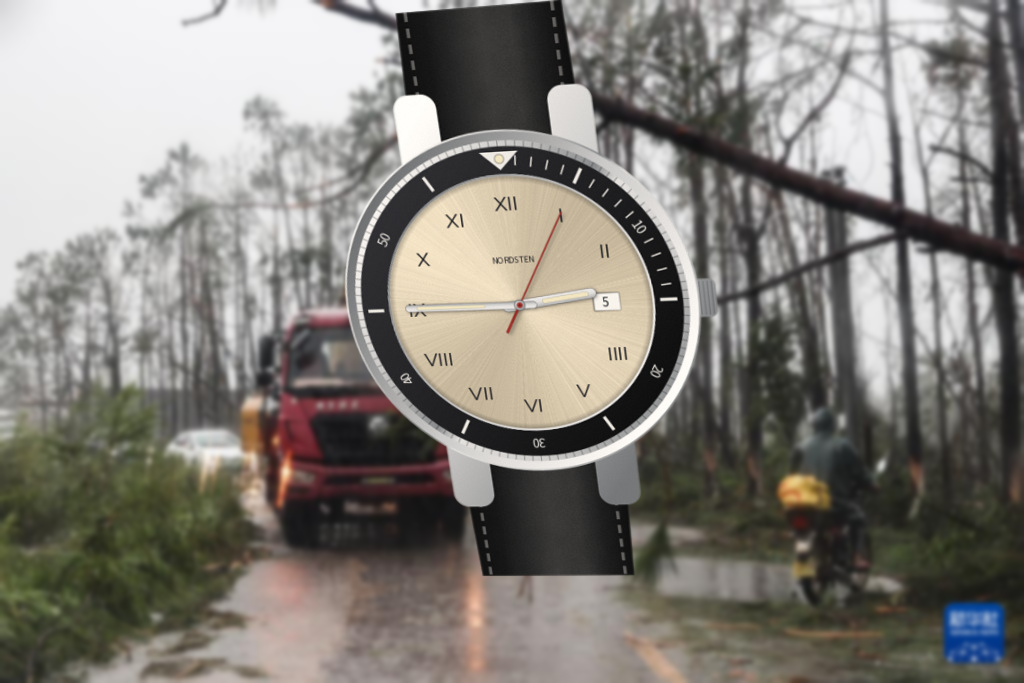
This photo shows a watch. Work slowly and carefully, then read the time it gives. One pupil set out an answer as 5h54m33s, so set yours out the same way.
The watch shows 2h45m05s
